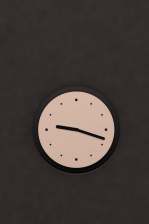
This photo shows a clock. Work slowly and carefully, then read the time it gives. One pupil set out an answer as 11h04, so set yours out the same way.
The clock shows 9h18
